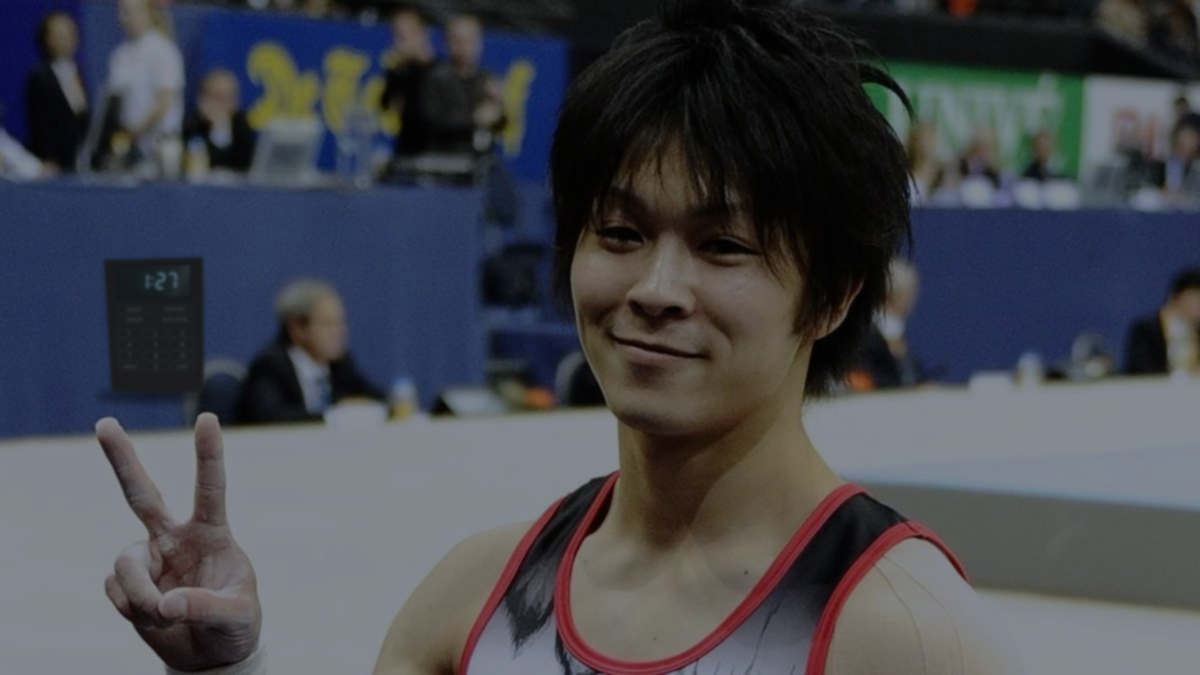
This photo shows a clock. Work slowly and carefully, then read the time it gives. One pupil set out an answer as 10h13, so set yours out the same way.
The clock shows 1h27
